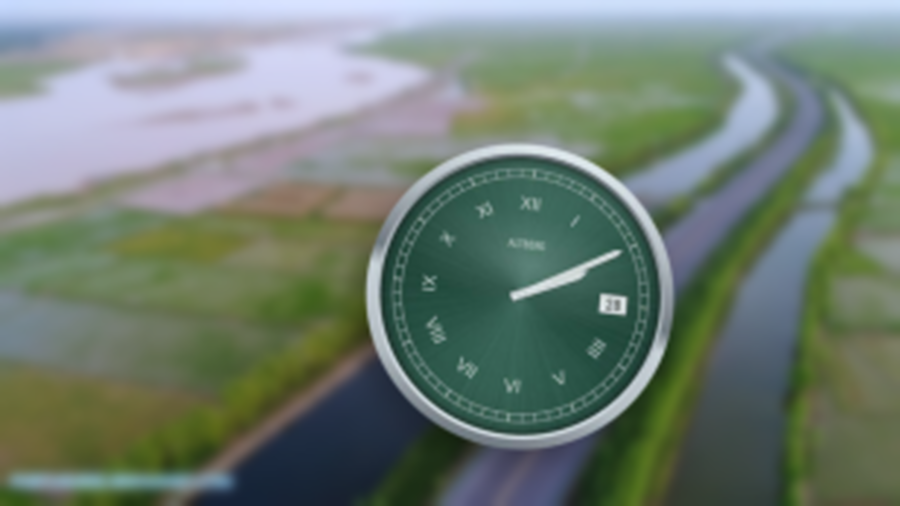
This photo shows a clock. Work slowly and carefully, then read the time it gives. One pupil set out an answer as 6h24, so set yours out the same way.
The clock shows 2h10
